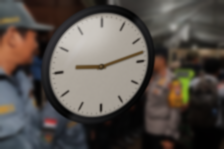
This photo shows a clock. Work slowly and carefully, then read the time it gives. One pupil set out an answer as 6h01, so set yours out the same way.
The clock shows 9h13
